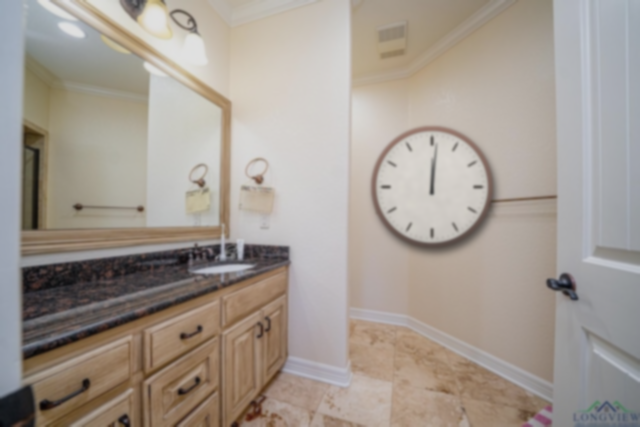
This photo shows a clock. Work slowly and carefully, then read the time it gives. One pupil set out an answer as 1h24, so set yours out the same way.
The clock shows 12h01
